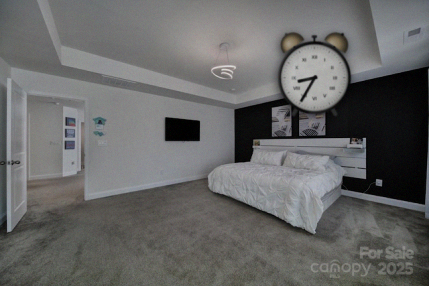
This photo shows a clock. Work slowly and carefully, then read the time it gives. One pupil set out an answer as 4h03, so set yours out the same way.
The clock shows 8h35
